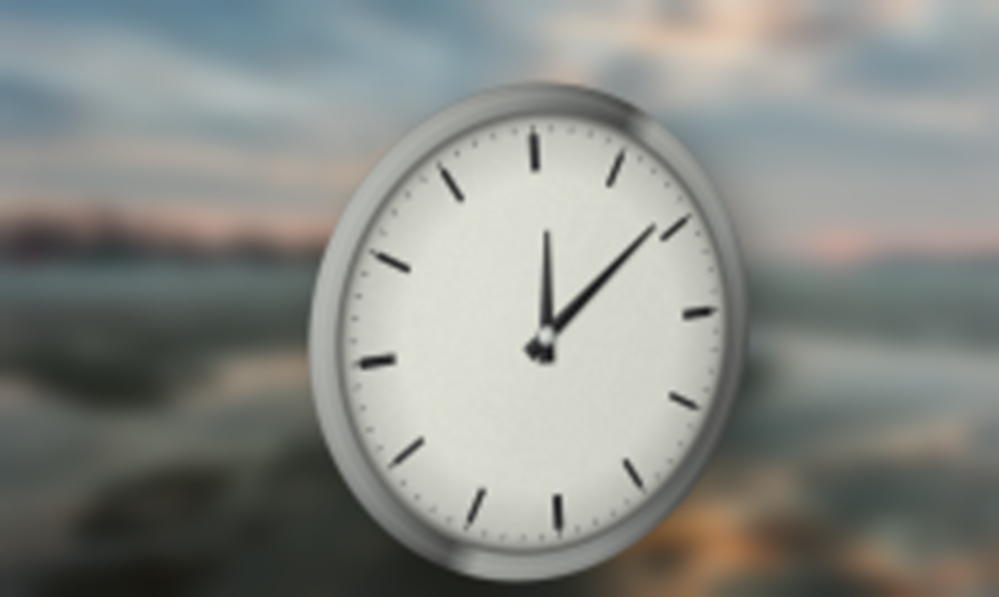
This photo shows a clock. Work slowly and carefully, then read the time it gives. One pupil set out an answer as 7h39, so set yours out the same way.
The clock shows 12h09
